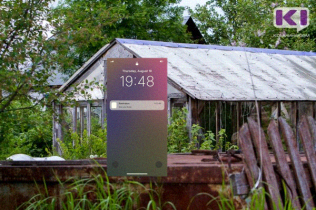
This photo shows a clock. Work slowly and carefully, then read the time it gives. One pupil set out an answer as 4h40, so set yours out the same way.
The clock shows 19h48
